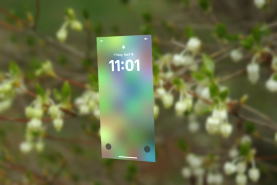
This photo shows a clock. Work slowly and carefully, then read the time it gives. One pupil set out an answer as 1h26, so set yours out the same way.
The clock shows 11h01
